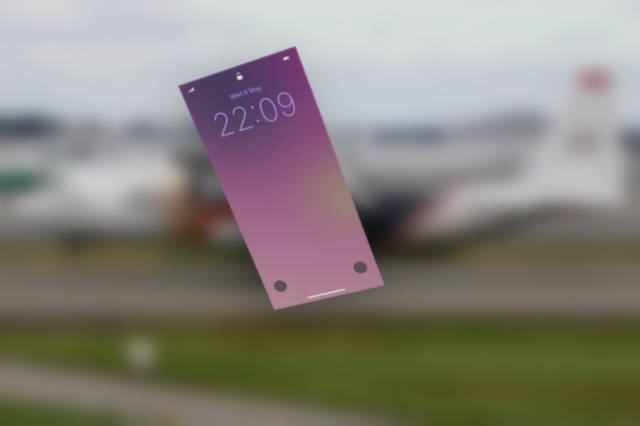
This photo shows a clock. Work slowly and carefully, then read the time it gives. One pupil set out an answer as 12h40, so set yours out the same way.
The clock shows 22h09
